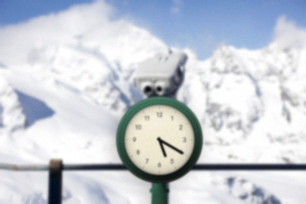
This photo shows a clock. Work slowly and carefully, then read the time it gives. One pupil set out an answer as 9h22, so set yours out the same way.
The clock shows 5h20
